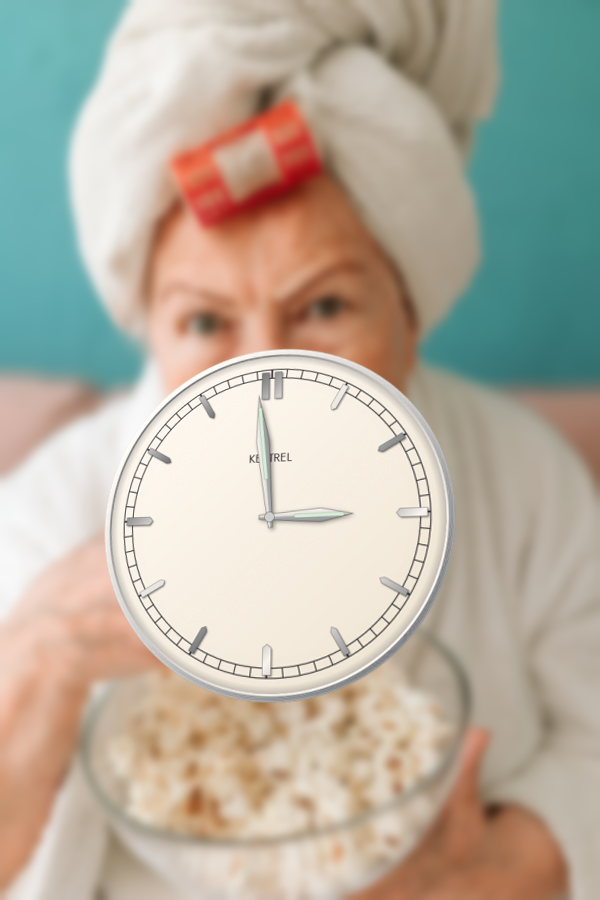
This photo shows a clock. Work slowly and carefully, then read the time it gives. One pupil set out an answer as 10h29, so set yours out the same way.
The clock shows 2h59
